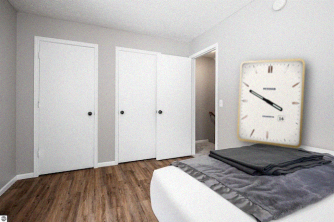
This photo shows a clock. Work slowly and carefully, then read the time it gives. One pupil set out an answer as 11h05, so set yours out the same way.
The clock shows 3h49
